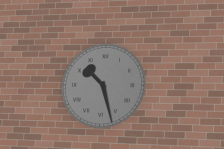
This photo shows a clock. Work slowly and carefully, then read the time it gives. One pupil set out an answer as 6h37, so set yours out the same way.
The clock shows 10h27
